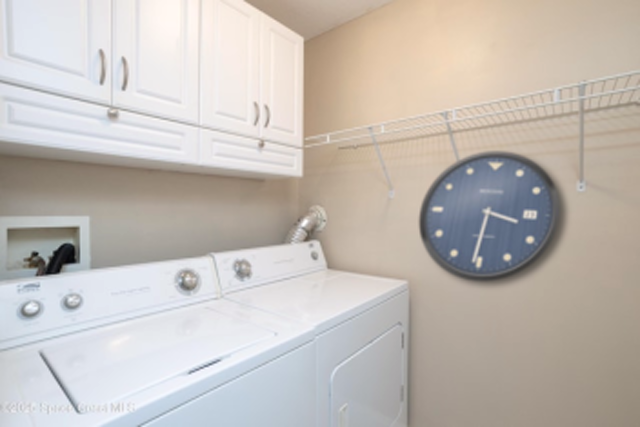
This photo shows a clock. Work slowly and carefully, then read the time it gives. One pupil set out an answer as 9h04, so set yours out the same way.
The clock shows 3h31
